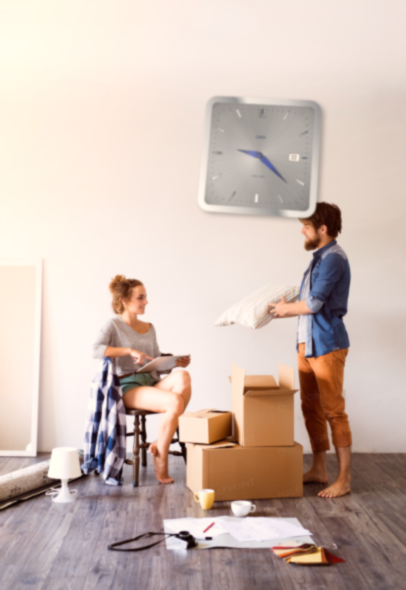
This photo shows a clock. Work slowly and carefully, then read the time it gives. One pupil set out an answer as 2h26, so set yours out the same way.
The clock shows 9h22
